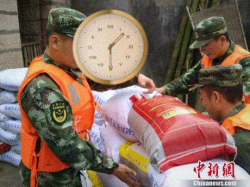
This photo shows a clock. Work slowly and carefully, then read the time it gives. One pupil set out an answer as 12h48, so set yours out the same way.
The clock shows 1h30
